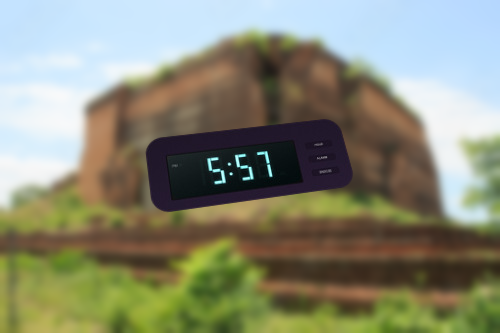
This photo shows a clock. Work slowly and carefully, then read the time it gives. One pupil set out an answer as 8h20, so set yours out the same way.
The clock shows 5h57
